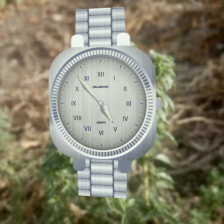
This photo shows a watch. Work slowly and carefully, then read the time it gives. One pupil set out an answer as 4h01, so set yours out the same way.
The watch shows 4h53
